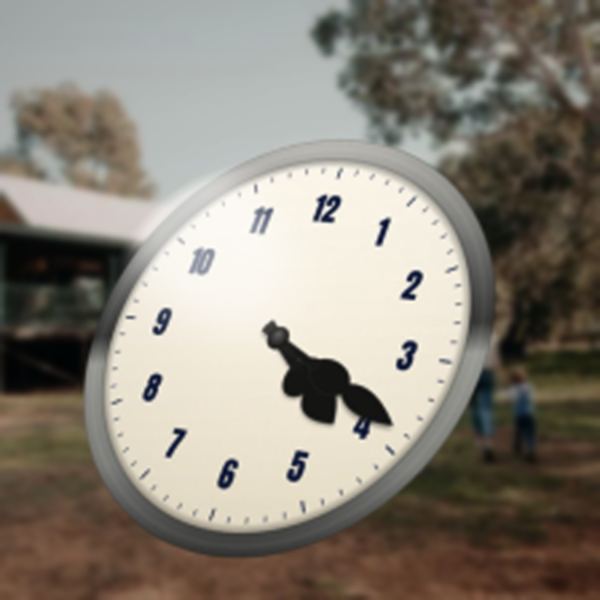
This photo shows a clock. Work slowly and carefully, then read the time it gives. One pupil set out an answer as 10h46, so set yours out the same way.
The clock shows 4h19
